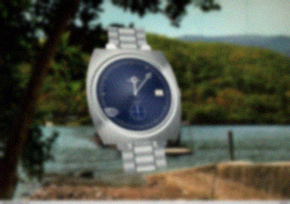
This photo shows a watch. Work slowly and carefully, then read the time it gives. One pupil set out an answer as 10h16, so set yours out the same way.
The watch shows 12h07
